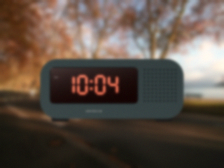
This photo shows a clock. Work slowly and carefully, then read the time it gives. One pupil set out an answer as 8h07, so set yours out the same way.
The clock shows 10h04
